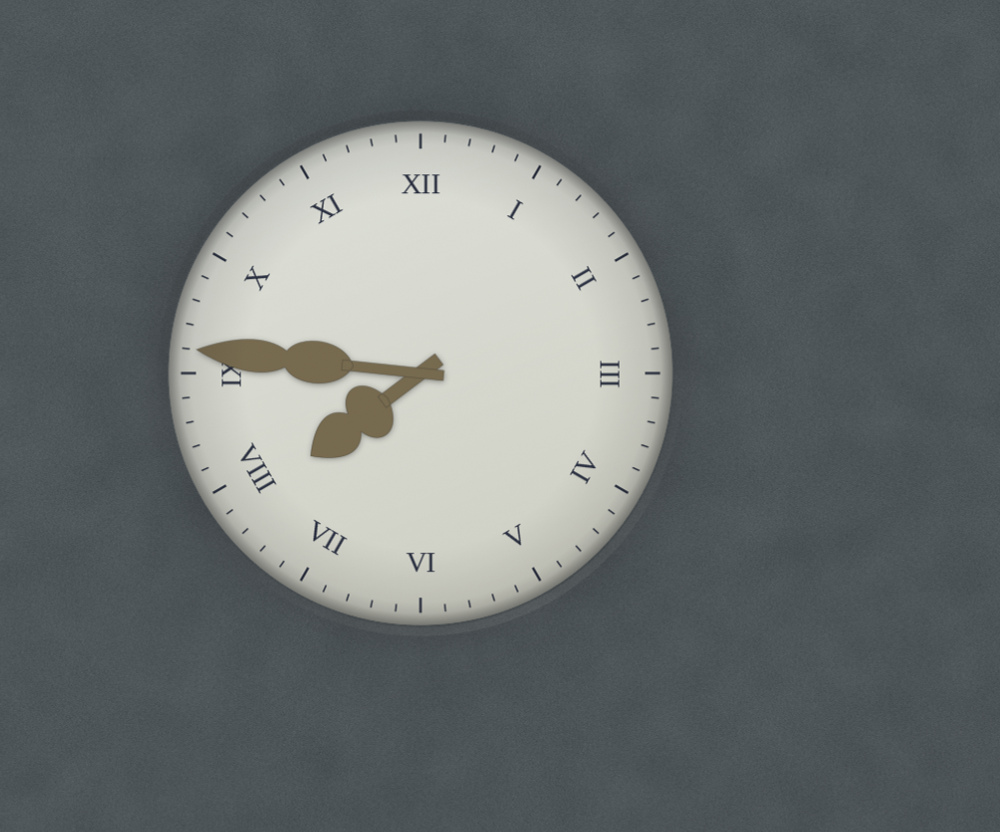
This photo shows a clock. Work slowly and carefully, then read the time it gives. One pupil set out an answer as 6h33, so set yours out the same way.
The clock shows 7h46
